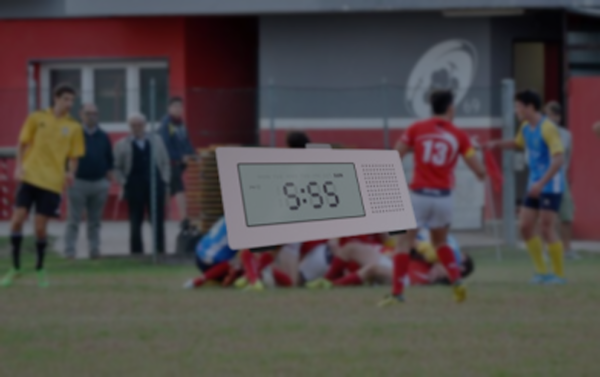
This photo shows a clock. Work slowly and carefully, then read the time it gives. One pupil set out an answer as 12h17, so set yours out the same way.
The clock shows 5h55
